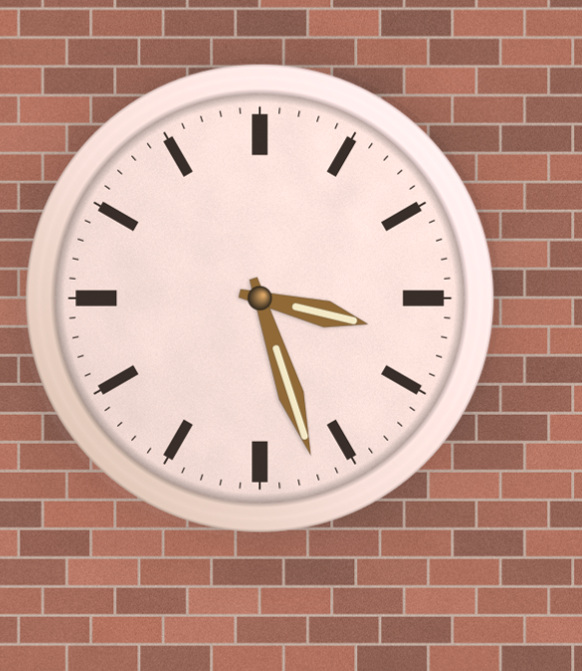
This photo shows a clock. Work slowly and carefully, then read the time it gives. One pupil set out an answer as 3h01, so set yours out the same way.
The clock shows 3h27
